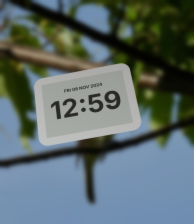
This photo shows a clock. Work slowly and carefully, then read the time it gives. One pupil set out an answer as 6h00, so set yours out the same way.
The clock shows 12h59
